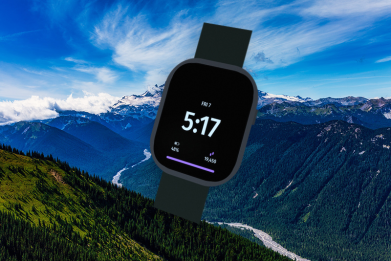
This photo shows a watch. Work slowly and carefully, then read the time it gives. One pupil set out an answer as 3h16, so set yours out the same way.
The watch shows 5h17
